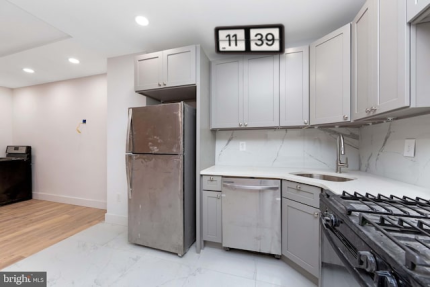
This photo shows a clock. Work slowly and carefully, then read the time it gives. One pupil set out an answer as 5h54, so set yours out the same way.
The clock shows 11h39
